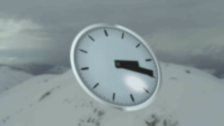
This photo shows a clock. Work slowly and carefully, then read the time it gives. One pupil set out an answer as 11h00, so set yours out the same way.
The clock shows 3h19
